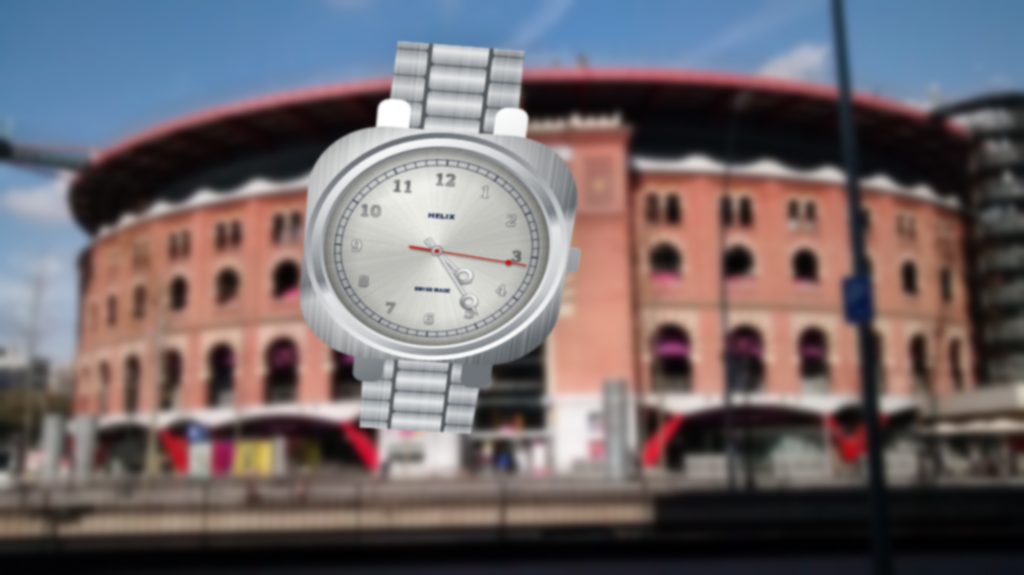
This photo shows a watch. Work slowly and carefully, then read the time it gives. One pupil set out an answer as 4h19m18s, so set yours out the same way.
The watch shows 4h24m16s
